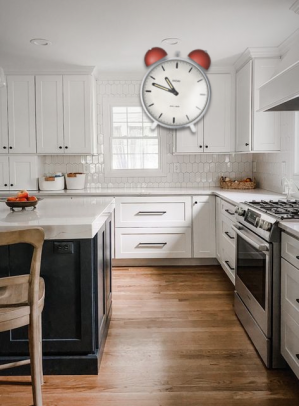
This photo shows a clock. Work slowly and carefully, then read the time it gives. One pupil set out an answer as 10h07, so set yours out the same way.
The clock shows 10h48
